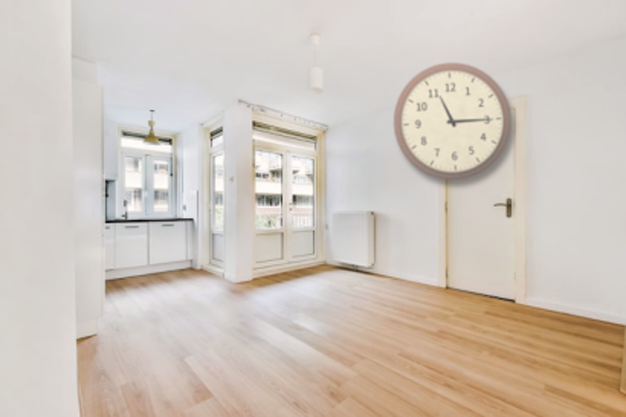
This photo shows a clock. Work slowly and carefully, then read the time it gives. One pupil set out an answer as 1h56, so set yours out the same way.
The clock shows 11h15
